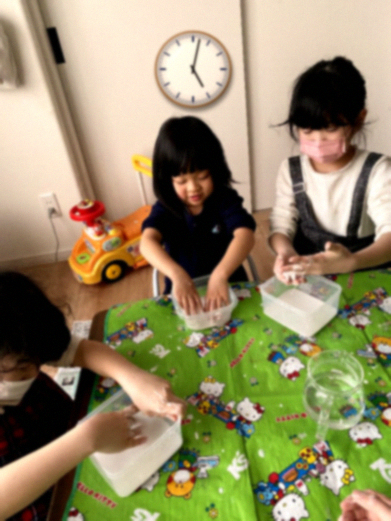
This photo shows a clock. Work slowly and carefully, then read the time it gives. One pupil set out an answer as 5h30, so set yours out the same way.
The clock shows 5h02
